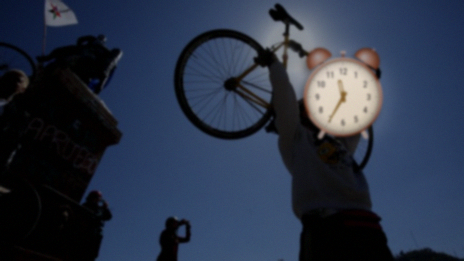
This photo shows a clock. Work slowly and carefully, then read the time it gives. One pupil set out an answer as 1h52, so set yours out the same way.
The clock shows 11h35
